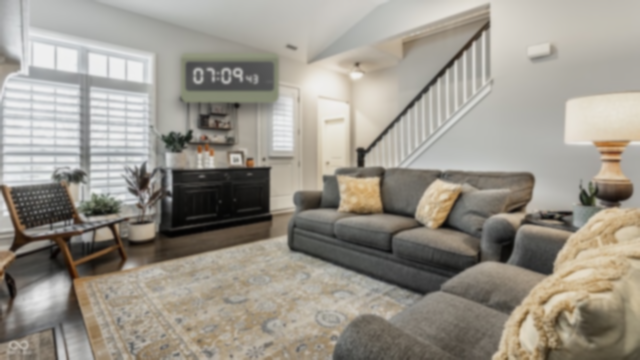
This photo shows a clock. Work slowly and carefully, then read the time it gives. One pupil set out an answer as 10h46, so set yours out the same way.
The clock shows 7h09
